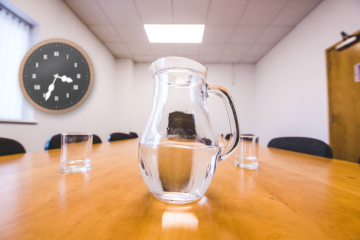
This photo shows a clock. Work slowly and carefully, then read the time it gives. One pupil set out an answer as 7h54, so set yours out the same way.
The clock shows 3h34
